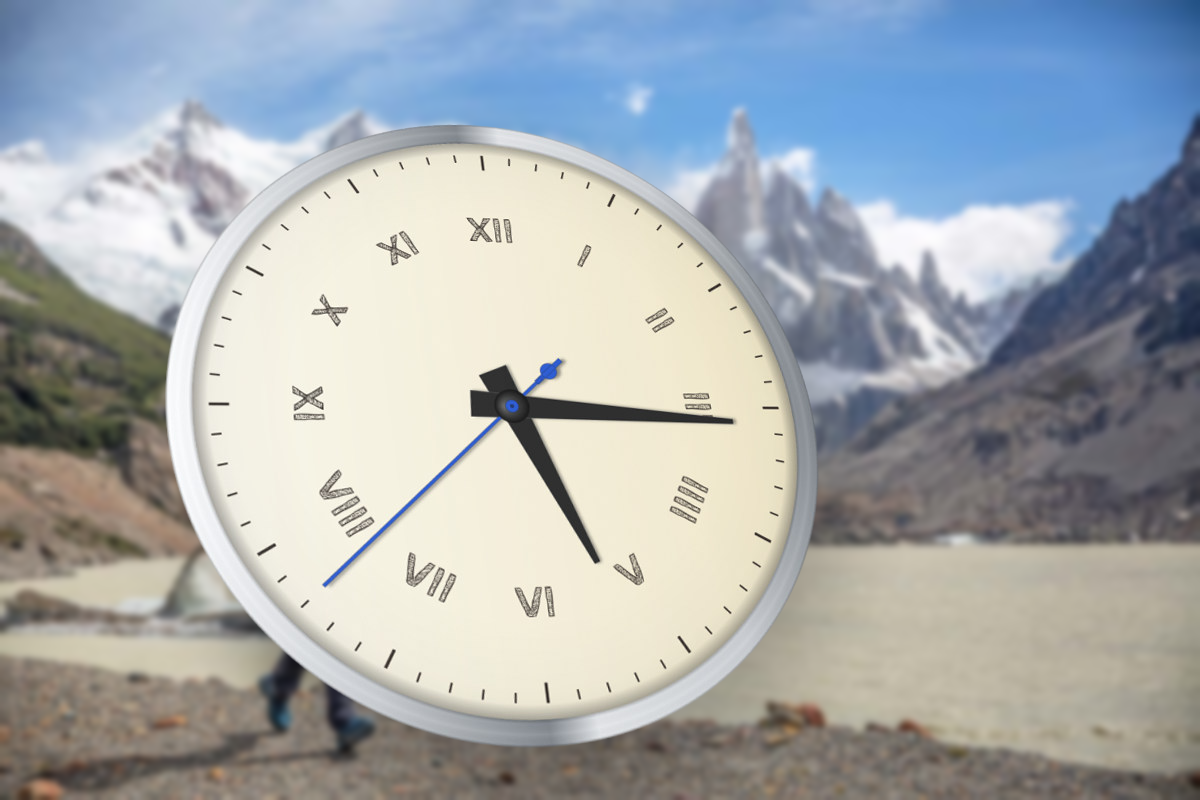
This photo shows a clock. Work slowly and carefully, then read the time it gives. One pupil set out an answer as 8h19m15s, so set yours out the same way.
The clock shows 5h15m38s
